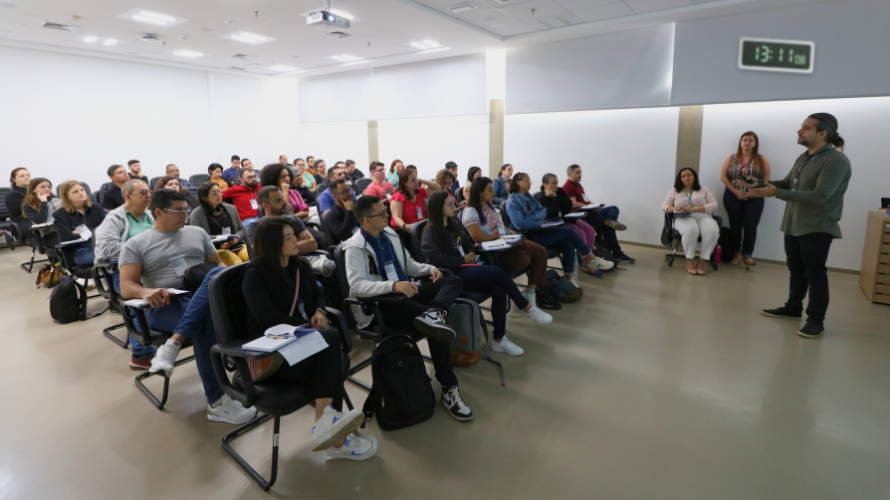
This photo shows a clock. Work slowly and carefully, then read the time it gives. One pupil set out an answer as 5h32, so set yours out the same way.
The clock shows 13h11
